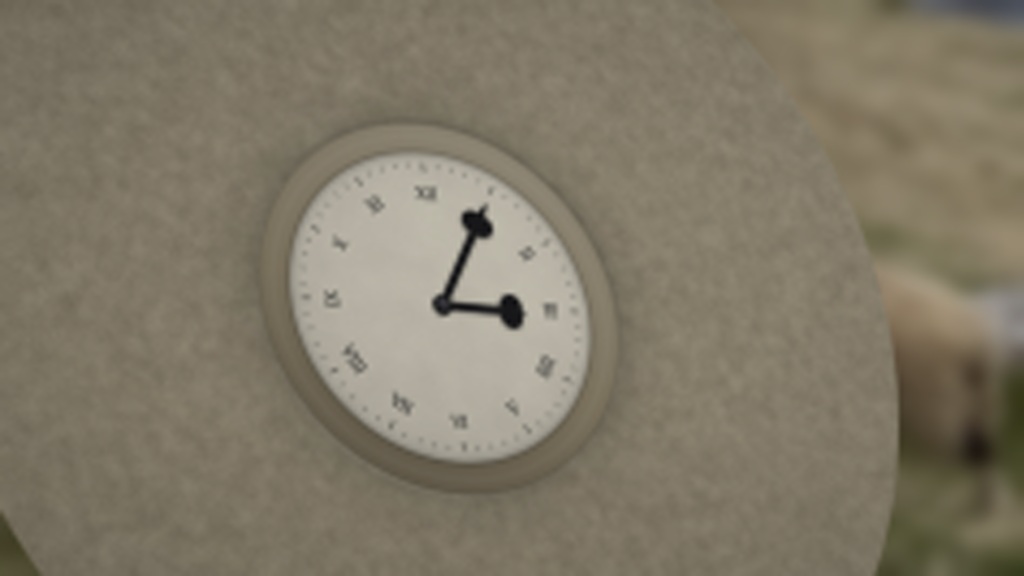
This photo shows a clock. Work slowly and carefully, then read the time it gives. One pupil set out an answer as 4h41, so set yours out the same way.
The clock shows 3h05
